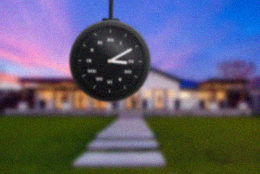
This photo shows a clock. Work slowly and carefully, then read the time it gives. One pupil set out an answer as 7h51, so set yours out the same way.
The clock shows 3h10
